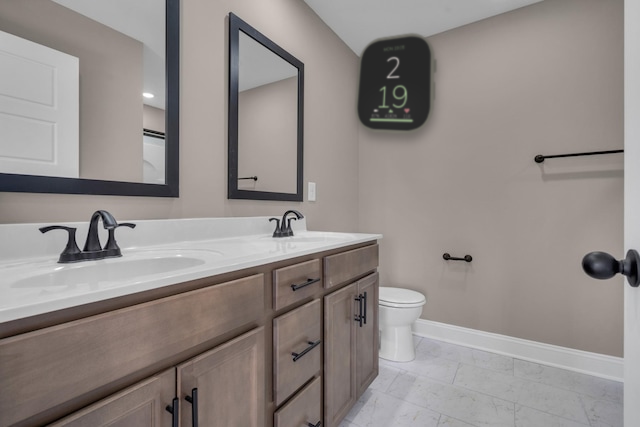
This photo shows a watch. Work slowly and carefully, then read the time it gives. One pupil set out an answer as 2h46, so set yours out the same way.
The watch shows 2h19
